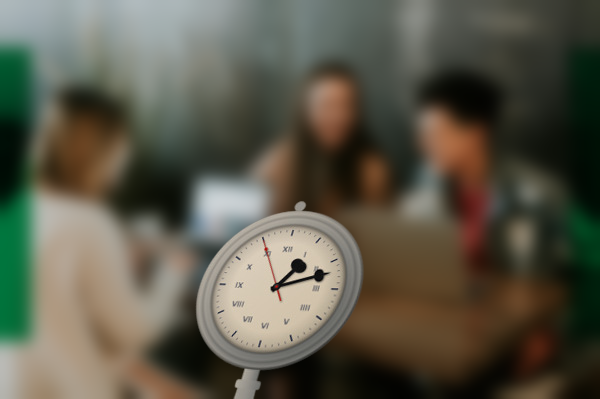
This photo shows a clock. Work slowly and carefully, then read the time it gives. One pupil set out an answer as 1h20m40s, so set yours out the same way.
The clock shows 1h11m55s
